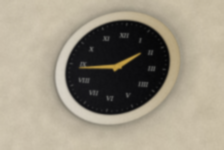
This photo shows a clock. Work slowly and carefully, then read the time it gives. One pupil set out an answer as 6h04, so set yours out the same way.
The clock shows 1h44
